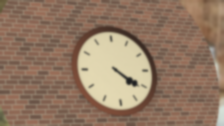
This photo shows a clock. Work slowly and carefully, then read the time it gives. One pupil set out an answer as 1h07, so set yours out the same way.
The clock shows 4h21
